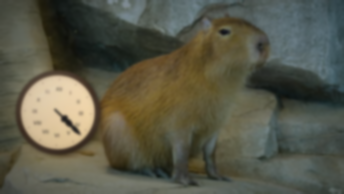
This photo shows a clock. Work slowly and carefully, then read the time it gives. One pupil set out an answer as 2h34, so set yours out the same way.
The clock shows 4h22
